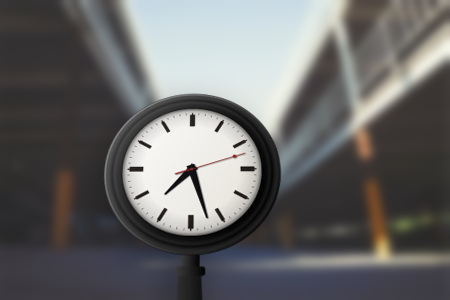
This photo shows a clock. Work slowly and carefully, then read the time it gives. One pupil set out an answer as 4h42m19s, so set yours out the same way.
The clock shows 7h27m12s
